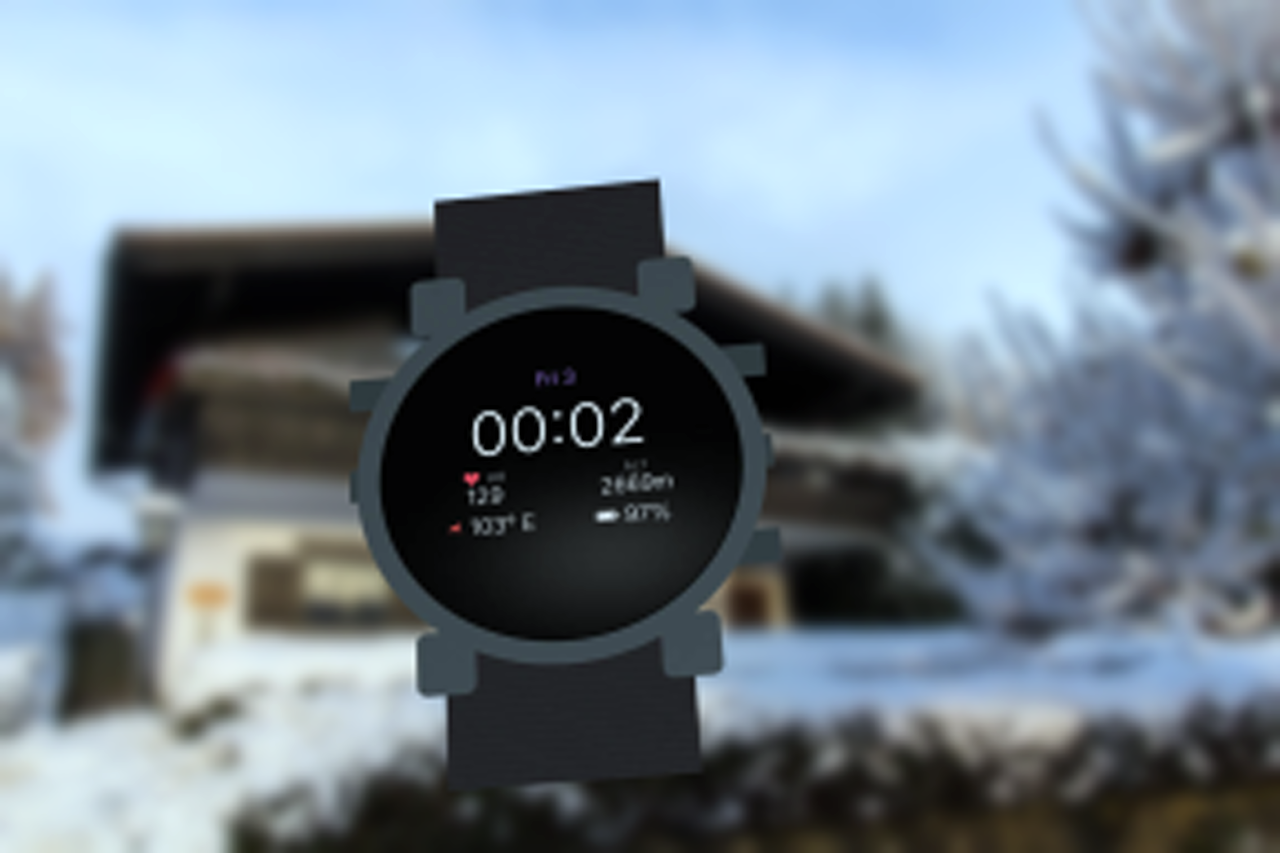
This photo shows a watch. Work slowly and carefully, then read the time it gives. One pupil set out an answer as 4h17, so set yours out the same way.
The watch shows 0h02
